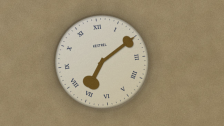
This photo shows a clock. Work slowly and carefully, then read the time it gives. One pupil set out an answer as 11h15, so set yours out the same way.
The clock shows 7h10
